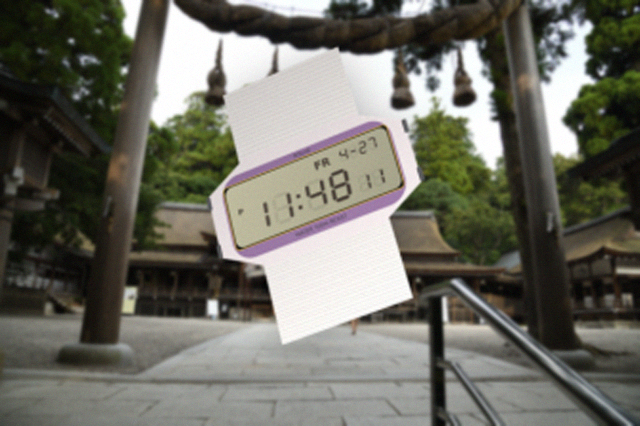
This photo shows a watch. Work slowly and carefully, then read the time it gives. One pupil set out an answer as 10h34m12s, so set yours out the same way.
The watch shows 11h48m11s
